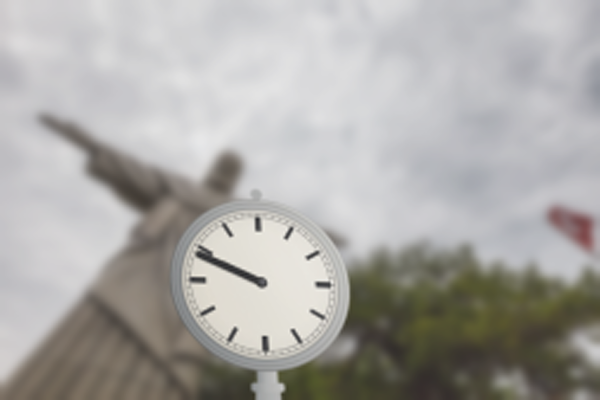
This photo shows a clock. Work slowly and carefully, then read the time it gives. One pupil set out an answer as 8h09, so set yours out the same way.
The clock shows 9h49
